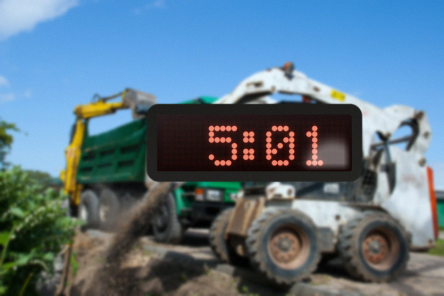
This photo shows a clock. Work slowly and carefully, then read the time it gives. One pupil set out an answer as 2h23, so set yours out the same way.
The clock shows 5h01
